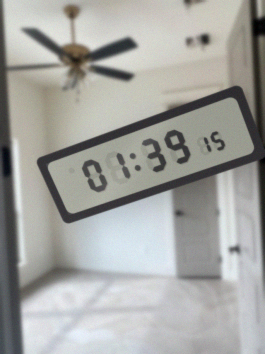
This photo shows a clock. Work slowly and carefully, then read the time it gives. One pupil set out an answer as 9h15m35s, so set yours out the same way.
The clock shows 1h39m15s
